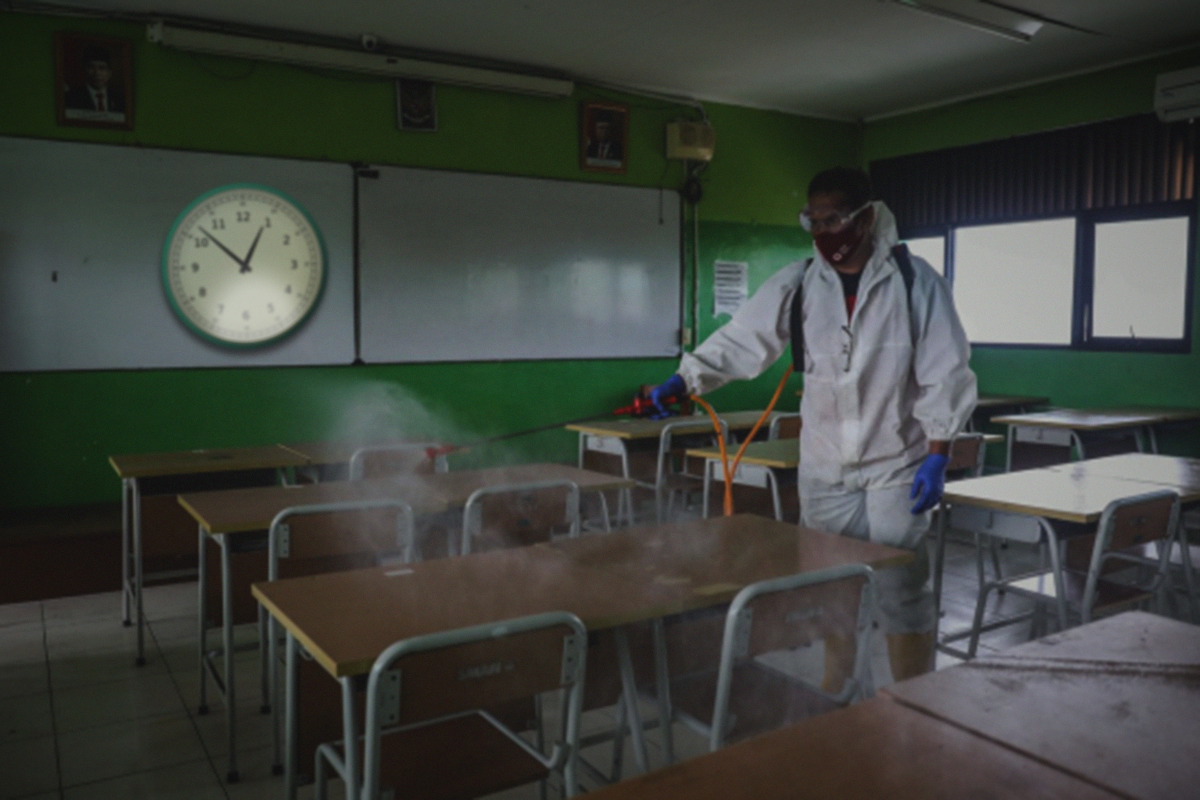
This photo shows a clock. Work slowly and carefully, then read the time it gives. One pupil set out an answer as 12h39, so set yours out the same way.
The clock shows 12h52
